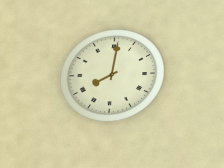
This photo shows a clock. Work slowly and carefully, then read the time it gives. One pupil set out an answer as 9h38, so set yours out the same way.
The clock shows 8h01
